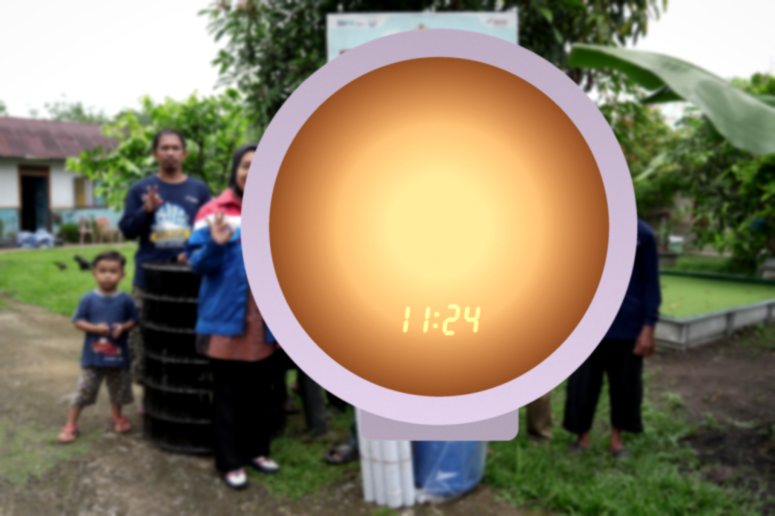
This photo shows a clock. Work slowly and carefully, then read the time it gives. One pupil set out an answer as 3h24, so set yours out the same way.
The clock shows 11h24
